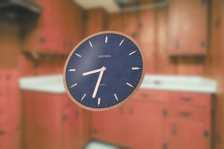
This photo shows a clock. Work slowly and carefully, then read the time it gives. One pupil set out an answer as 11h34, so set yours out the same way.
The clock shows 8h32
